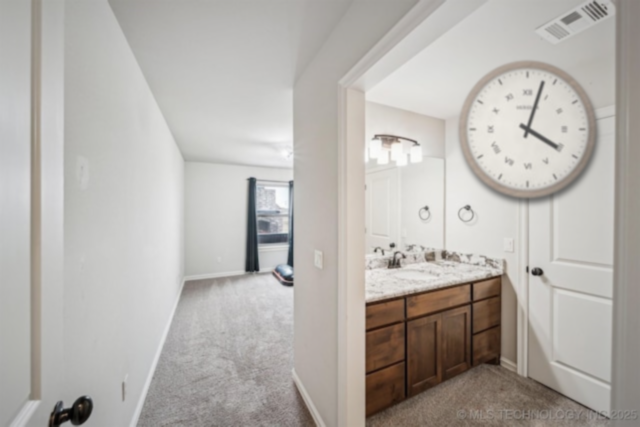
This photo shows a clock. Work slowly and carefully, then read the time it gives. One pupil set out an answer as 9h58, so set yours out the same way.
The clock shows 4h03
